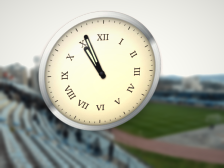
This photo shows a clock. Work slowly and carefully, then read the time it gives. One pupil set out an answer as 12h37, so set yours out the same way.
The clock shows 10h56
